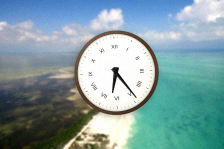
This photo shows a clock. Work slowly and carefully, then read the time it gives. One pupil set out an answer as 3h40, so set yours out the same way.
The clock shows 6h24
